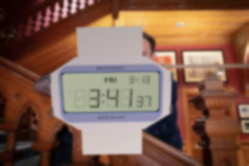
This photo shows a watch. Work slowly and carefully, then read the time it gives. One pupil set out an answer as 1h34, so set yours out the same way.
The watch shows 3h41
